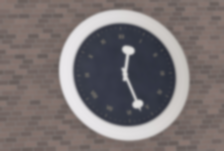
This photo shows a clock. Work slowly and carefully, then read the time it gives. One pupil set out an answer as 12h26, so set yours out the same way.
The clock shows 12h27
